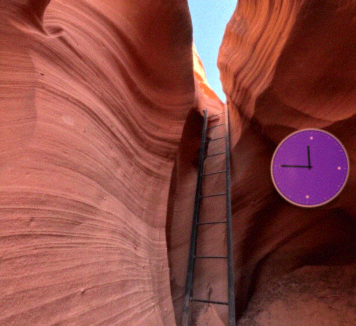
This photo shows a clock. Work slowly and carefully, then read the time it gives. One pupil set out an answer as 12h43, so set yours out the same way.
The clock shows 11h45
